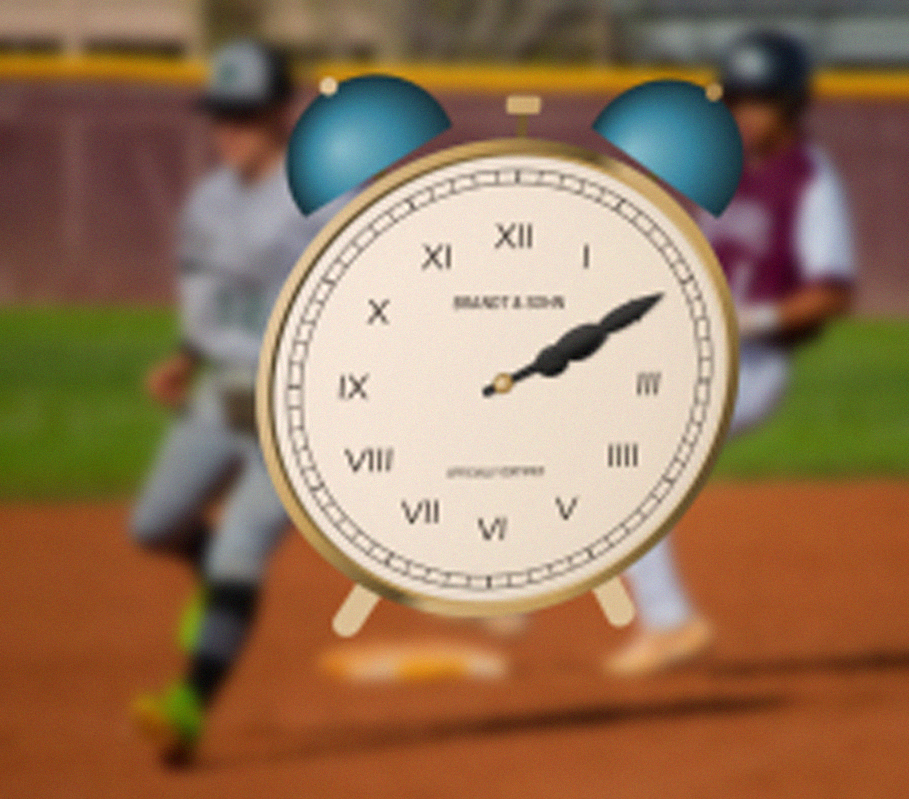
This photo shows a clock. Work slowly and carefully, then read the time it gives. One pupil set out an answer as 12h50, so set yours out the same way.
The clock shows 2h10
